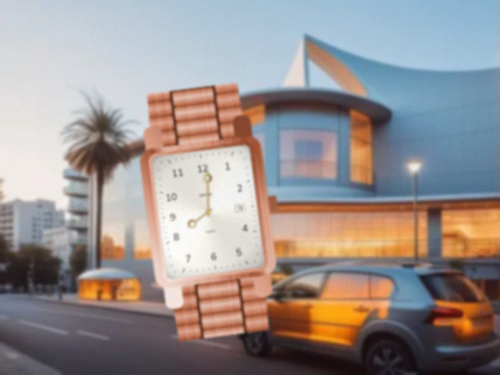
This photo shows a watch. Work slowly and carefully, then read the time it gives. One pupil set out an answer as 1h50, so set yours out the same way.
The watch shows 8h01
